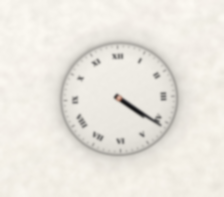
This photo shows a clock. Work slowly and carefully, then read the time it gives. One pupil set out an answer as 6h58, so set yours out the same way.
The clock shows 4h21
